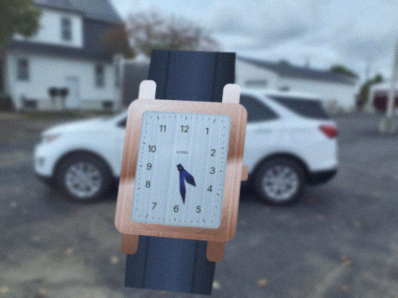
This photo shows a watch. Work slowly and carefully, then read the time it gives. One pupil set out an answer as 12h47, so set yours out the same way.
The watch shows 4h28
